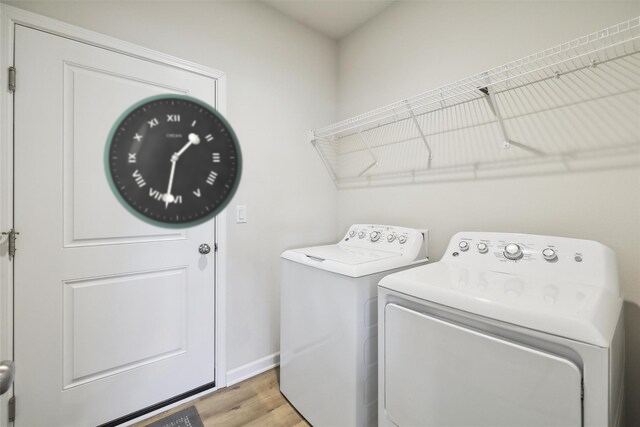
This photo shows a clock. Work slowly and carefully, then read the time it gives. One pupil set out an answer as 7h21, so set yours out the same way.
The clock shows 1h32
